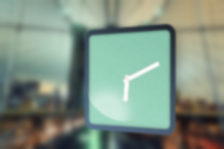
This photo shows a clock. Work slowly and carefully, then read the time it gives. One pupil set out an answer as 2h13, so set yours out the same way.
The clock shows 6h11
